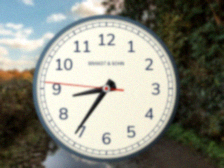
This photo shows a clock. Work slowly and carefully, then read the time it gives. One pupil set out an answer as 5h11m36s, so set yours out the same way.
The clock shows 8h35m46s
